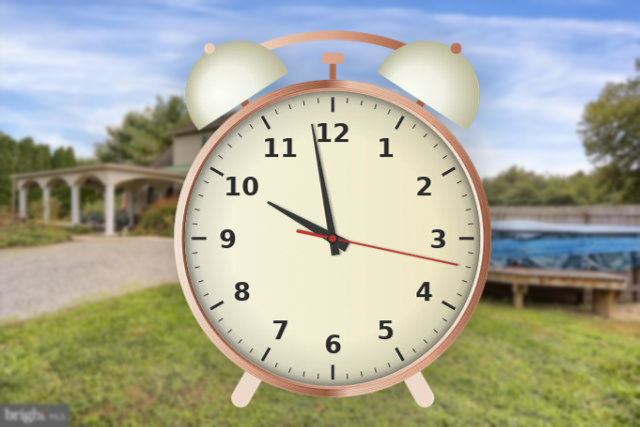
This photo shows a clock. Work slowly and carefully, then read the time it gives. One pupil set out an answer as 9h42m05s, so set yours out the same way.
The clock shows 9h58m17s
